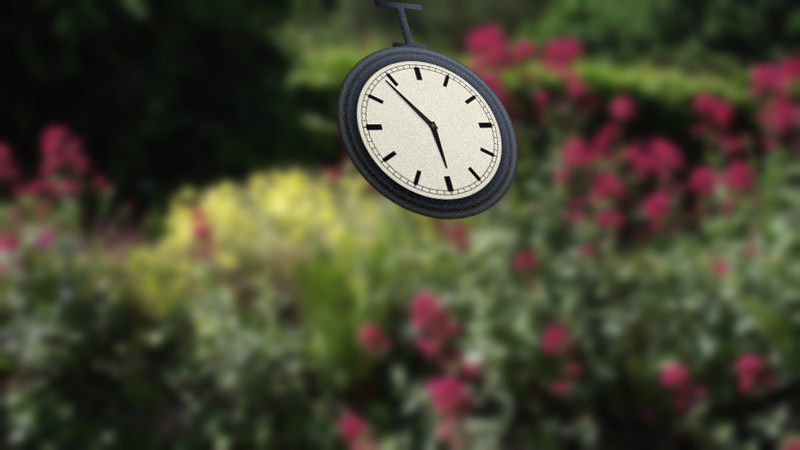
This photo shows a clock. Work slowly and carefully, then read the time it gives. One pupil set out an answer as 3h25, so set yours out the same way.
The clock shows 5h54
